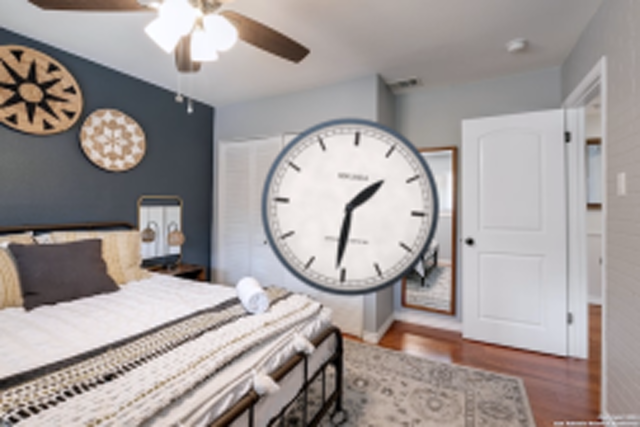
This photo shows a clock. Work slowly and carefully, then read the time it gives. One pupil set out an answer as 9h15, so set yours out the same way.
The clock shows 1h31
